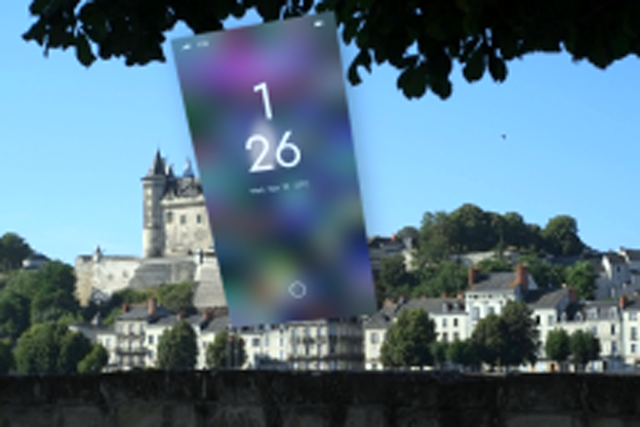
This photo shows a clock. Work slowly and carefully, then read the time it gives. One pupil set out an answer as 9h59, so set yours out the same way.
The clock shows 1h26
